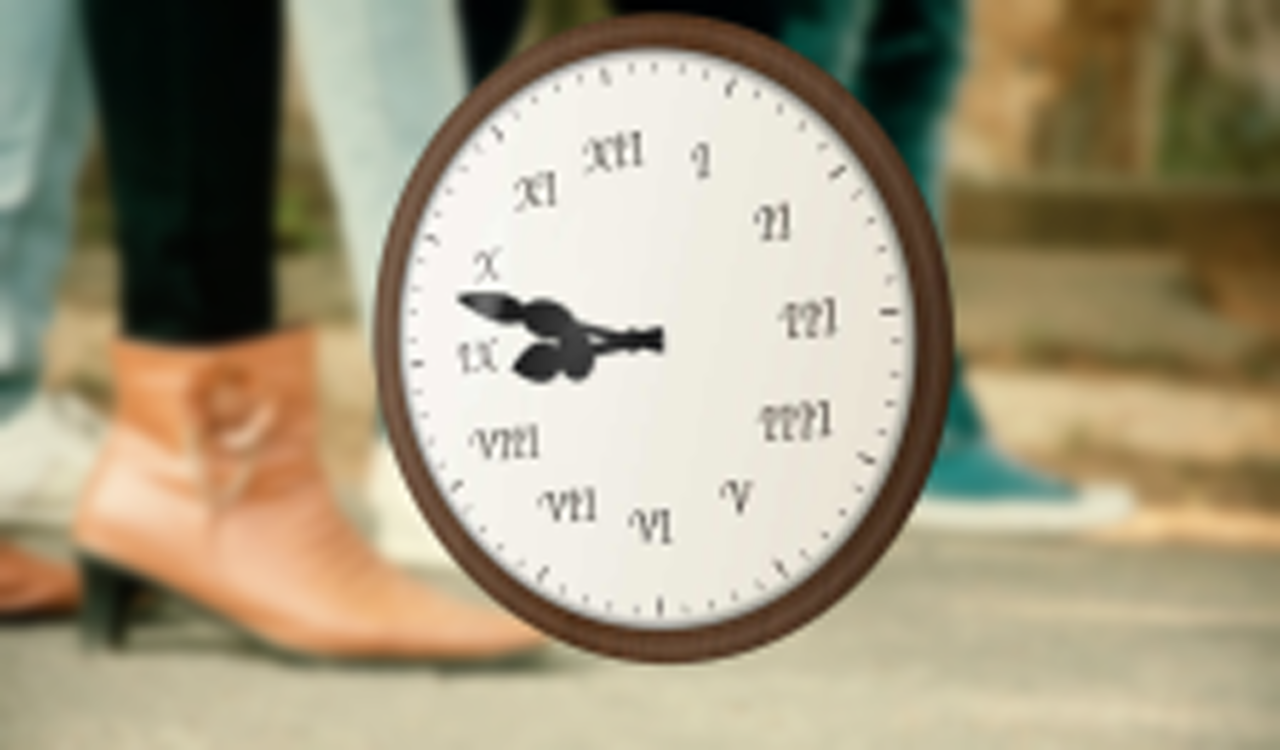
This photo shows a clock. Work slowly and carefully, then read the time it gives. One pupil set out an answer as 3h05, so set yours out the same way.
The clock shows 8h48
